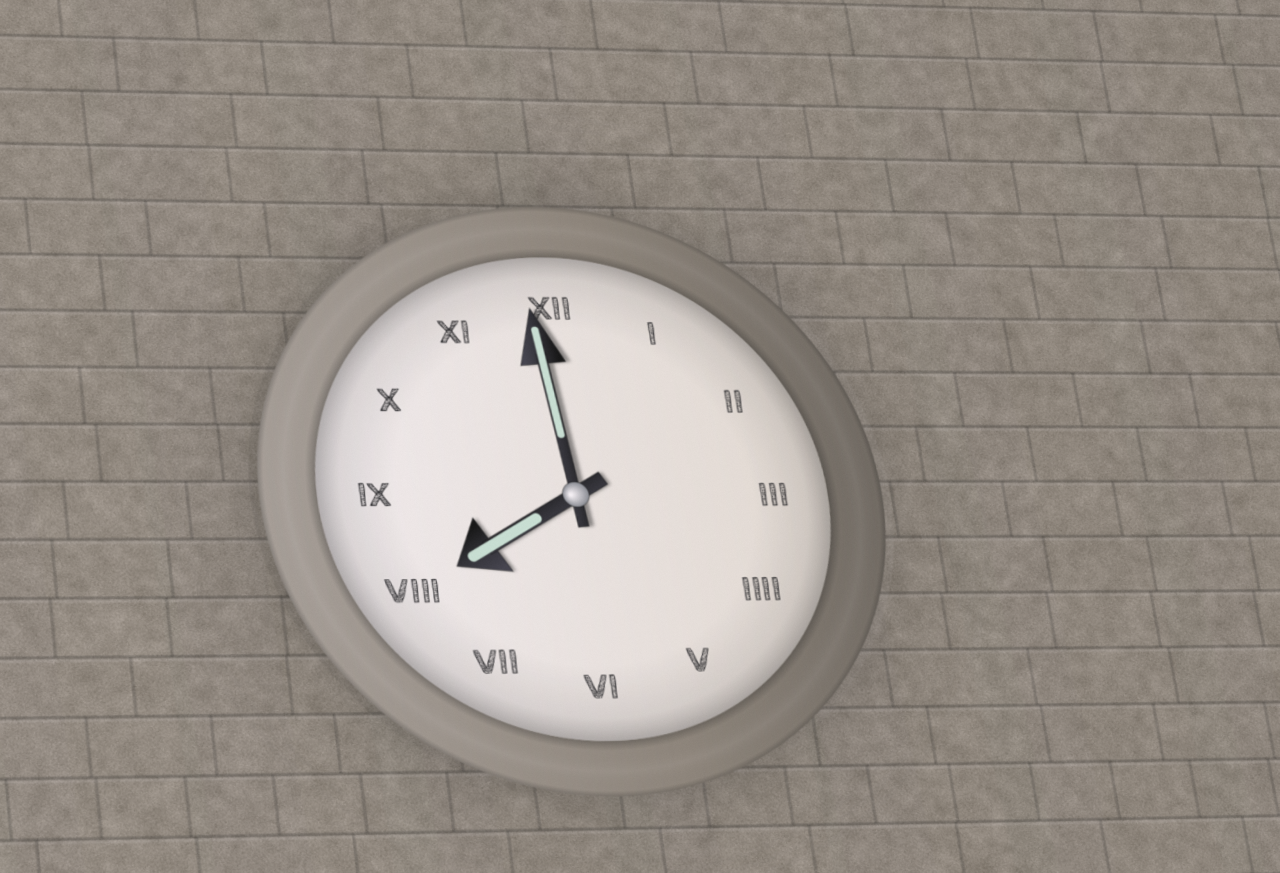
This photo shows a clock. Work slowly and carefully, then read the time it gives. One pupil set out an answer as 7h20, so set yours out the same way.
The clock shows 7h59
